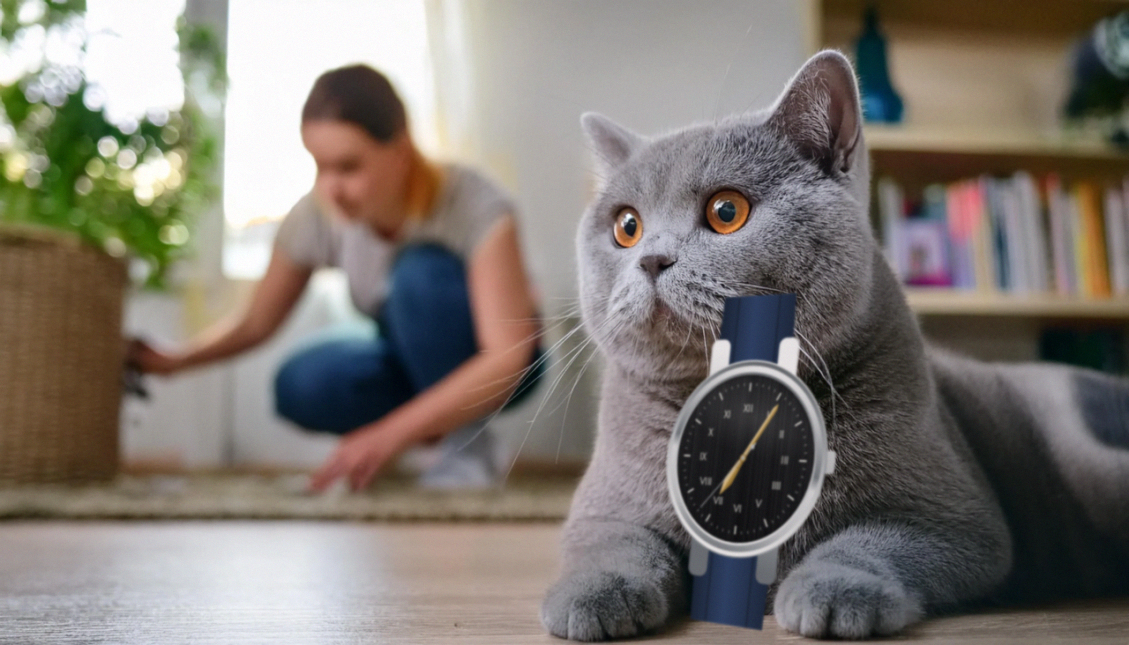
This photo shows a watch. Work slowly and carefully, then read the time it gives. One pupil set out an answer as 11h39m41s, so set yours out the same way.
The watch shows 7h05m37s
